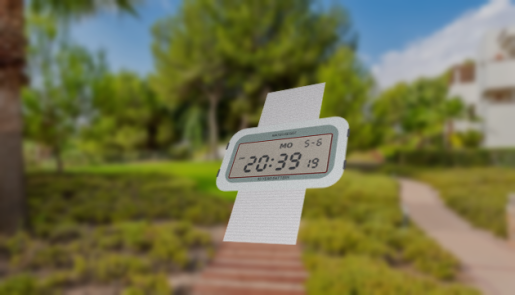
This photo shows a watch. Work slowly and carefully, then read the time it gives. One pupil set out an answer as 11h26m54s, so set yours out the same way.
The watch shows 20h39m19s
